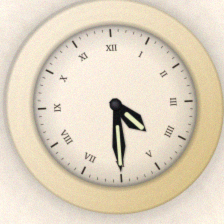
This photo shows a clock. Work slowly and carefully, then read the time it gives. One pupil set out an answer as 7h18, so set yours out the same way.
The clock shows 4h30
